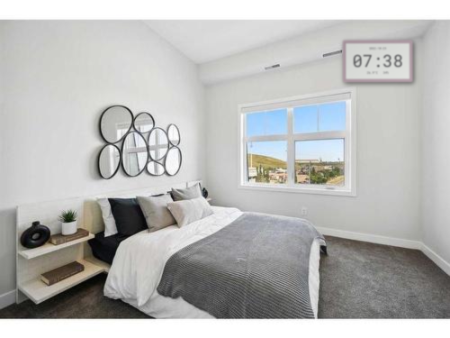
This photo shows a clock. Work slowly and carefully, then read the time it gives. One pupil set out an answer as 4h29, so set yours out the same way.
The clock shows 7h38
